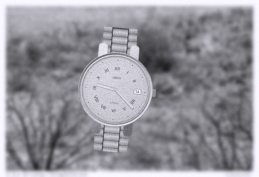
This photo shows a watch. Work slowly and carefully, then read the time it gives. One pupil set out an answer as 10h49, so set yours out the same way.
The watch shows 9h22
